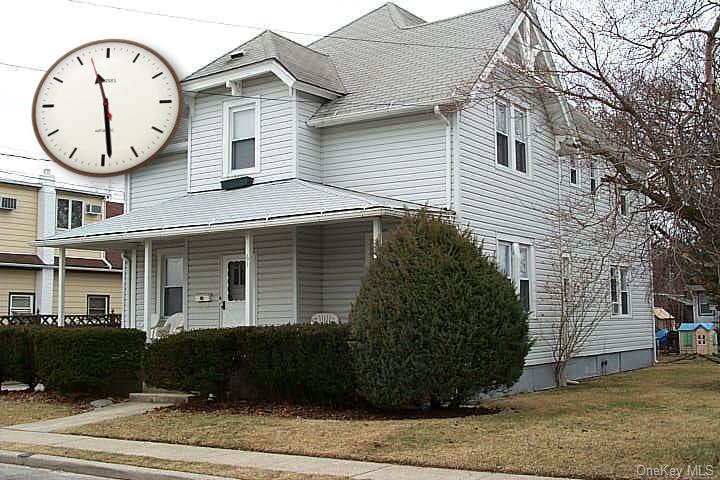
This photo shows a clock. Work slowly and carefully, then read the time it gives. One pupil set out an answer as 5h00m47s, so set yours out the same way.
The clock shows 11h28m57s
